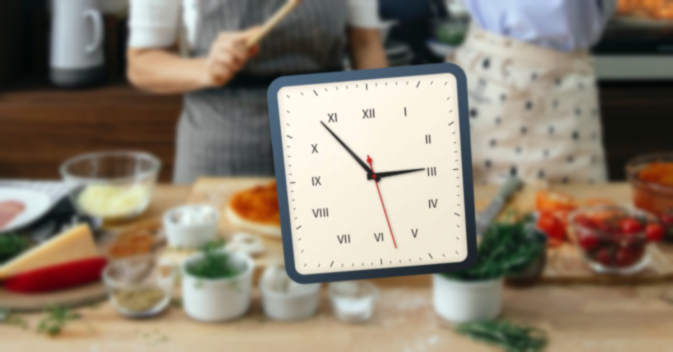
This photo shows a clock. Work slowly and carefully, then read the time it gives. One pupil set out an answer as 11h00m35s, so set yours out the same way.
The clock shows 2h53m28s
